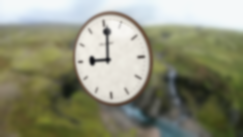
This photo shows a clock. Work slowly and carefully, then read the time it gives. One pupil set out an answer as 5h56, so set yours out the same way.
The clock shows 9h01
